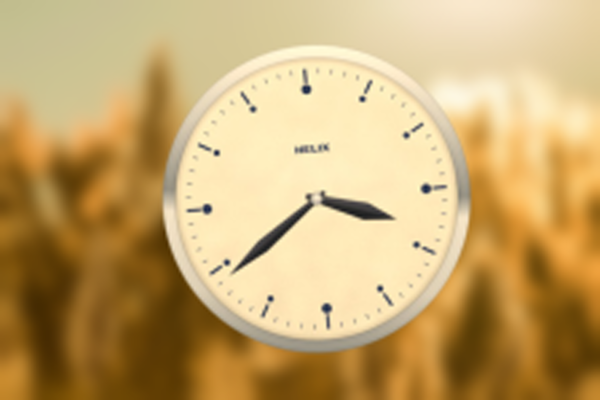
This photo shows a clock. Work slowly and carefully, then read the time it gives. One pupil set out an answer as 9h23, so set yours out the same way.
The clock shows 3h39
